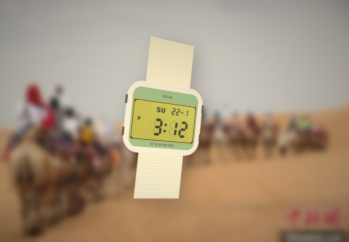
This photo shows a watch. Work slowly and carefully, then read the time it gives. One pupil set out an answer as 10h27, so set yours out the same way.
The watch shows 3h12
